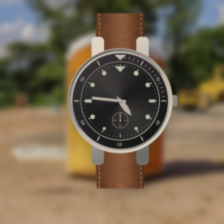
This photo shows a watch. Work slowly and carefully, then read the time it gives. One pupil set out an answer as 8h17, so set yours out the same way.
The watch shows 4h46
